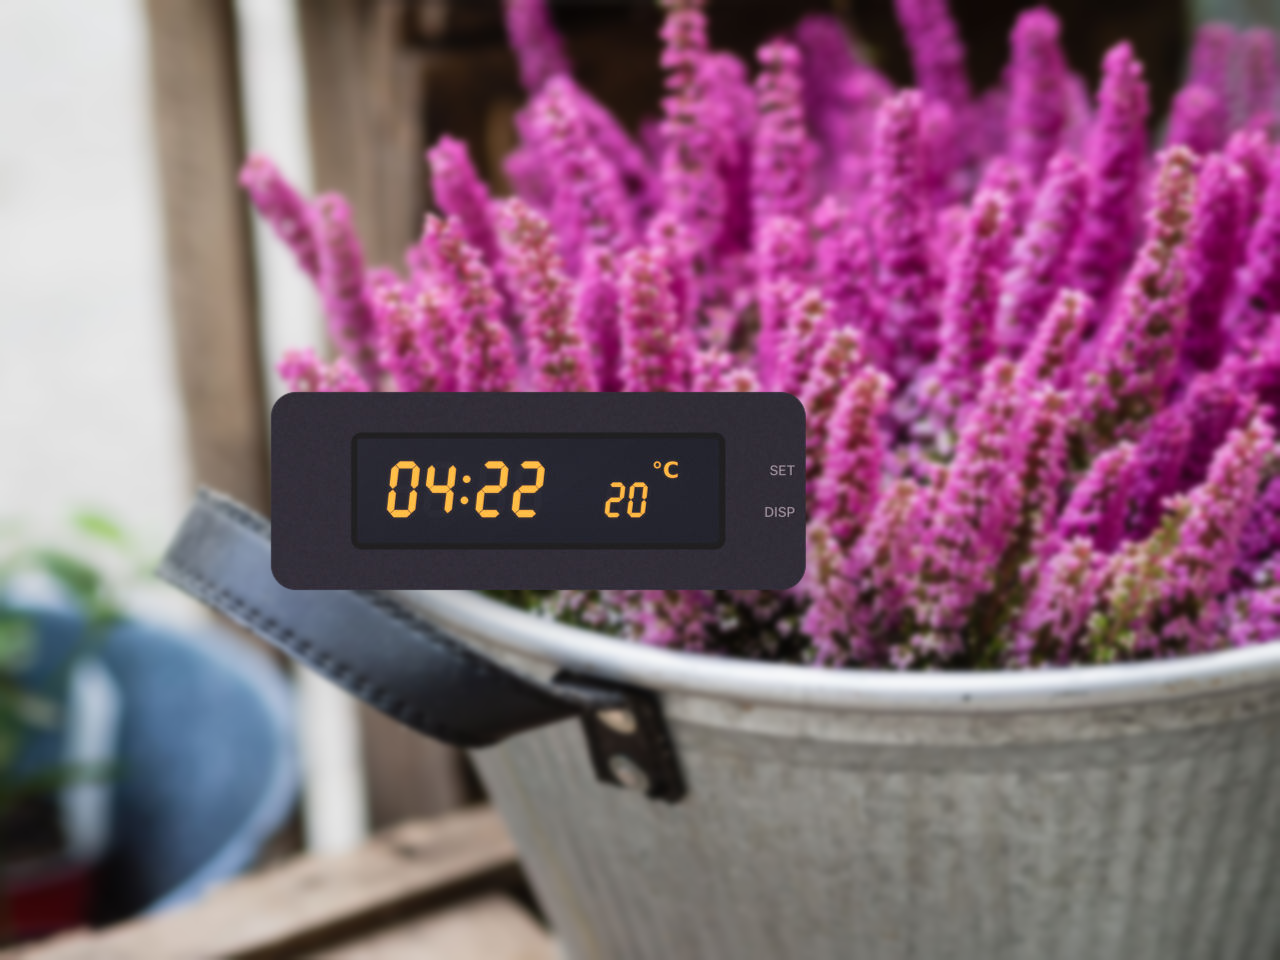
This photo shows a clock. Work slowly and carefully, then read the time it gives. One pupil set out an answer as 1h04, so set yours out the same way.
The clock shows 4h22
